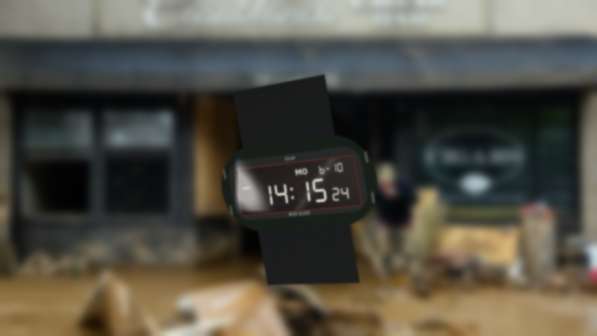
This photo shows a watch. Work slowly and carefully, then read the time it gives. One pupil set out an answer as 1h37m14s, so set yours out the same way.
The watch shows 14h15m24s
